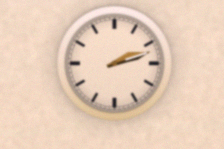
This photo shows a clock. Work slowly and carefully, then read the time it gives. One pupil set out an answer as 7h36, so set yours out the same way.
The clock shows 2h12
